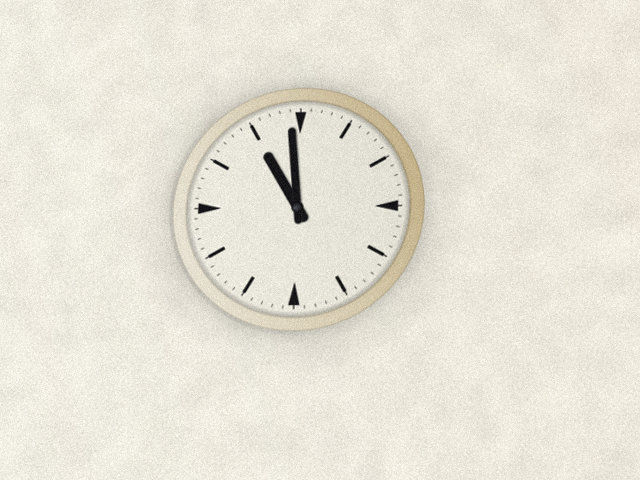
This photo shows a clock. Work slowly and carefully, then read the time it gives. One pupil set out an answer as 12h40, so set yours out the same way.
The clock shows 10h59
